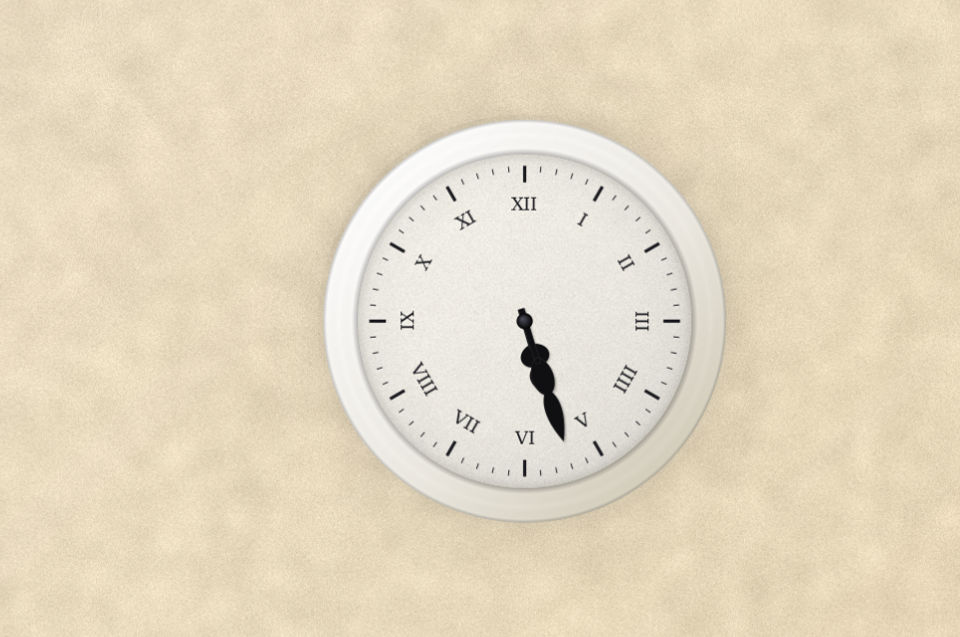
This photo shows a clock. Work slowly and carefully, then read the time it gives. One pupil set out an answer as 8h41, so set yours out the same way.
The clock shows 5h27
